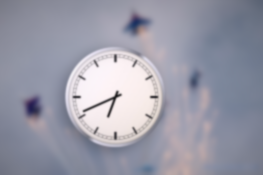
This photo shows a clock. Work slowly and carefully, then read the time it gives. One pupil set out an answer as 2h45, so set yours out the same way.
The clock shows 6h41
